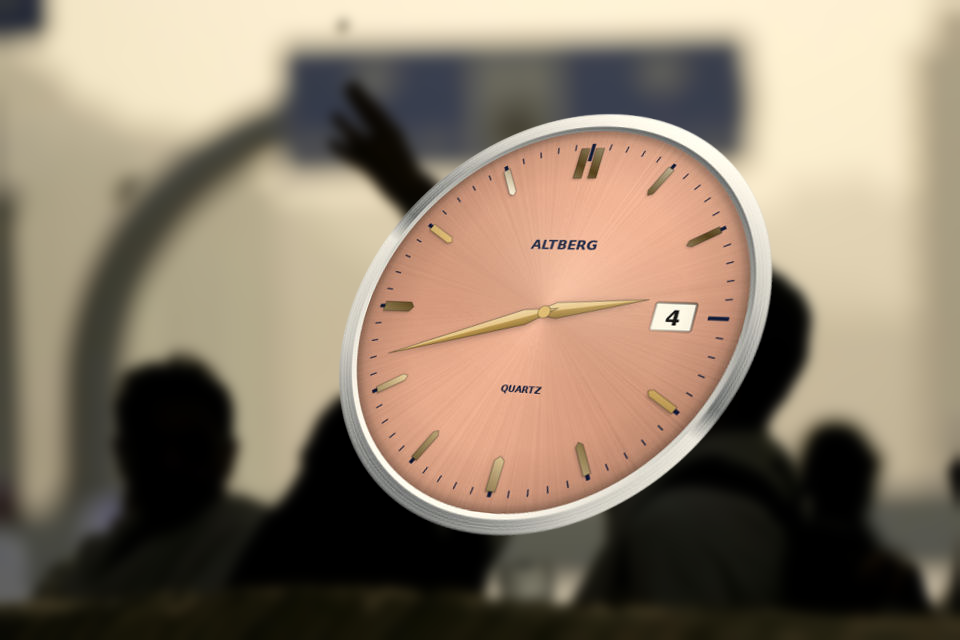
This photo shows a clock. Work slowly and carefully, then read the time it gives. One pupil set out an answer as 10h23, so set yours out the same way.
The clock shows 2h42
